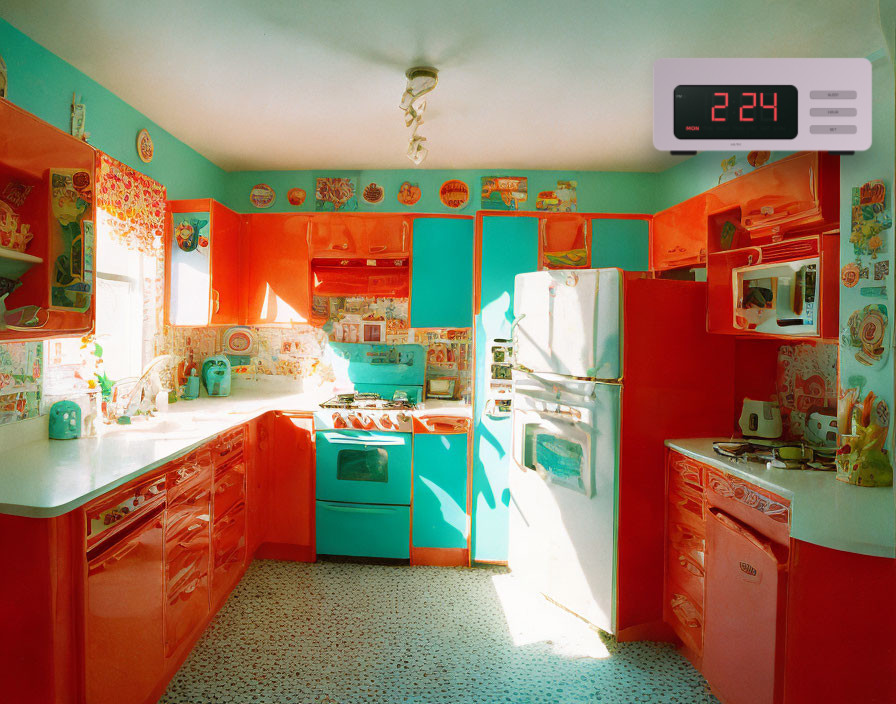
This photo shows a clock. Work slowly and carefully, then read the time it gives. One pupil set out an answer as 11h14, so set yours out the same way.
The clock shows 2h24
